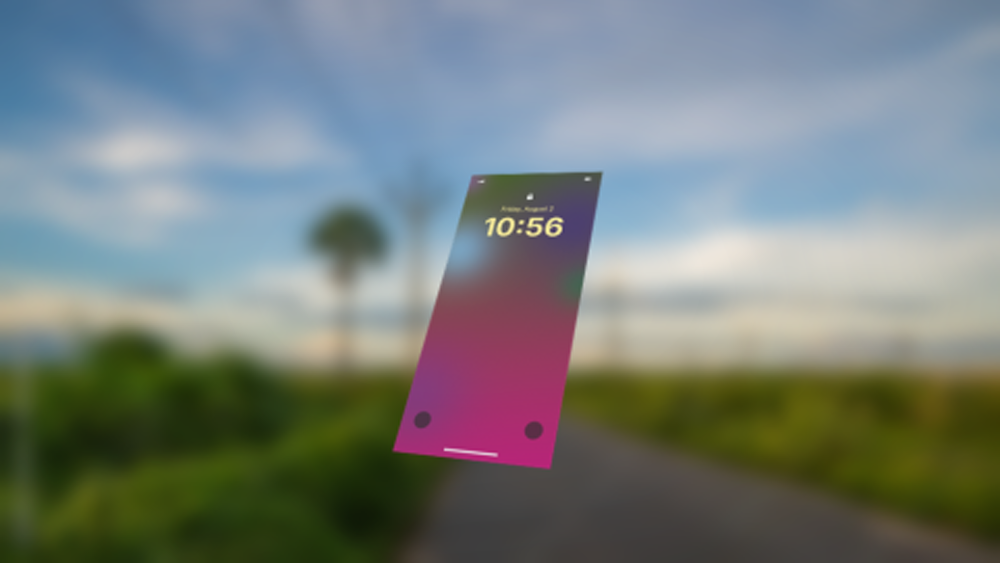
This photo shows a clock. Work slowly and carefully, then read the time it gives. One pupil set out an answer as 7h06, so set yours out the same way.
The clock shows 10h56
